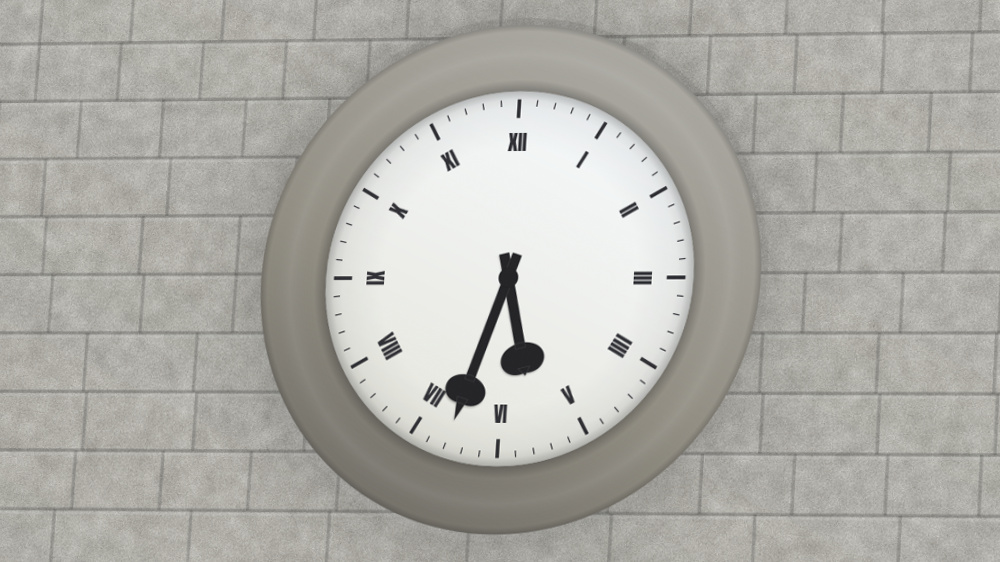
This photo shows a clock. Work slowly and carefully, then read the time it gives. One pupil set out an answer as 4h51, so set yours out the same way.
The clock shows 5h33
